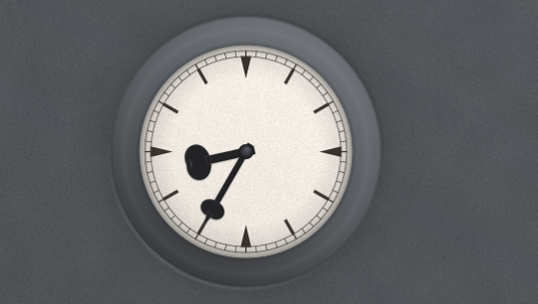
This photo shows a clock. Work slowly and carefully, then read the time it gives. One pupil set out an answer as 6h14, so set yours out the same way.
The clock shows 8h35
